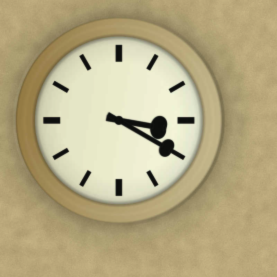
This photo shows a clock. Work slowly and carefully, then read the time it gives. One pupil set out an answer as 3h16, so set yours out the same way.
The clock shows 3h20
